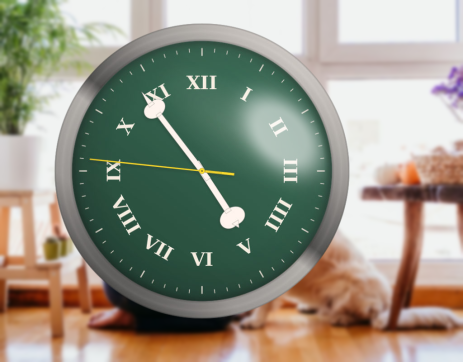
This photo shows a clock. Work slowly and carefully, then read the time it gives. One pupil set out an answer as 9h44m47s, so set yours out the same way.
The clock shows 4h53m46s
